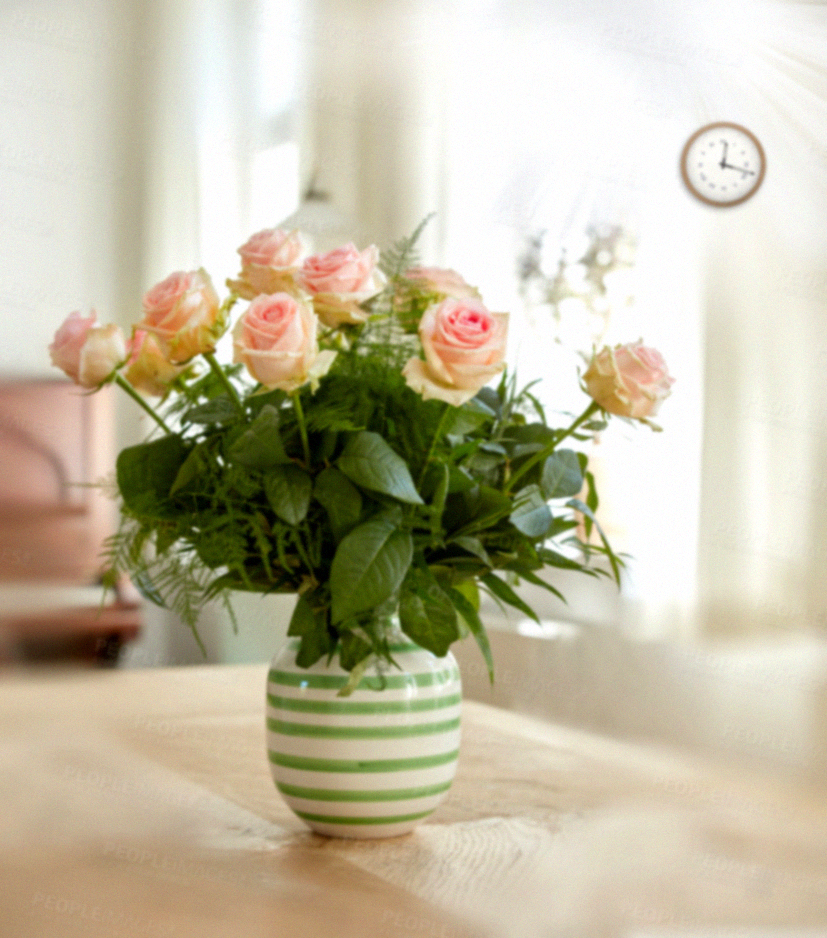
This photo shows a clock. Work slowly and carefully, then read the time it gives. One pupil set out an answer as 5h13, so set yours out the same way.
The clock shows 12h18
